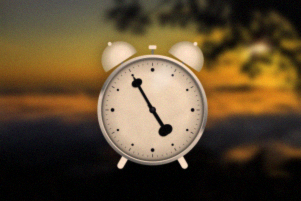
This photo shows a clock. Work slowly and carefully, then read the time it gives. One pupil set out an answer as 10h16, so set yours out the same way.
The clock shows 4h55
